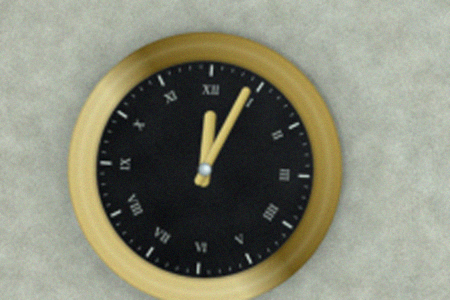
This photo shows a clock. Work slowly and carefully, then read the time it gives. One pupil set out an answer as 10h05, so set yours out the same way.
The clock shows 12h04
